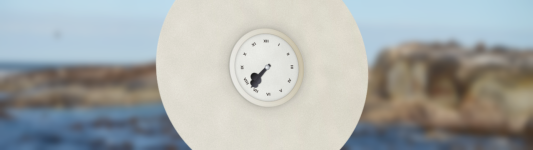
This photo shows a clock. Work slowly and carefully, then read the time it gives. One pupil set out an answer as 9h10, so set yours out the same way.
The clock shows 7h37
